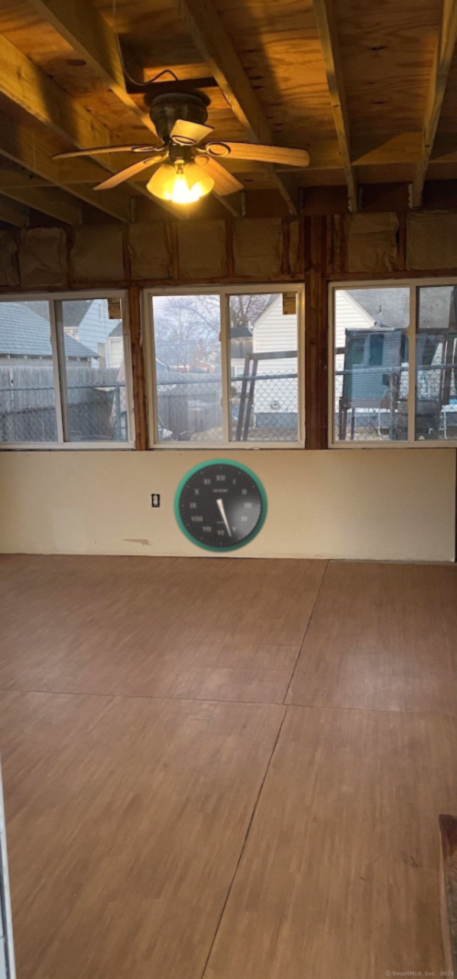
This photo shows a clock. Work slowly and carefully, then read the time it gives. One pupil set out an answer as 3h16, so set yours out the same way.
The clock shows 5h27
